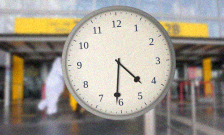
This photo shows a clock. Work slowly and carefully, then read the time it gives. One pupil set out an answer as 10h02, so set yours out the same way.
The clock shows 4h31
